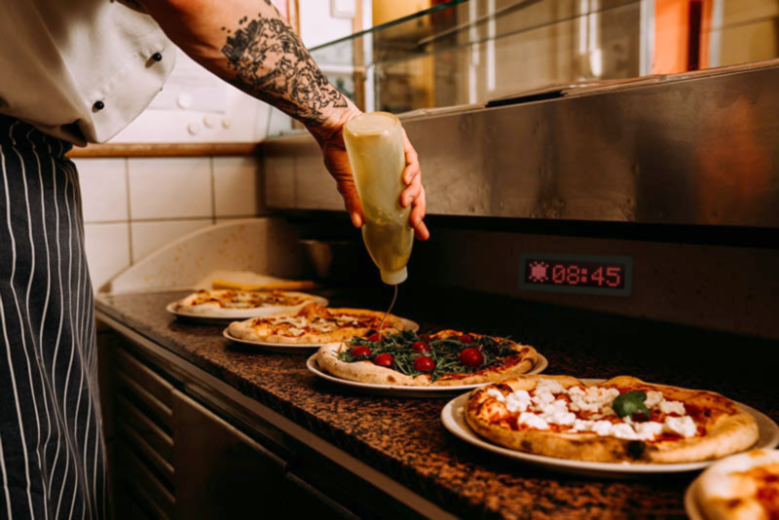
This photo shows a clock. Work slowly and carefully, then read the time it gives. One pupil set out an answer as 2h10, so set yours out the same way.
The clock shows 8h45
